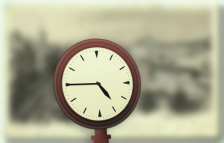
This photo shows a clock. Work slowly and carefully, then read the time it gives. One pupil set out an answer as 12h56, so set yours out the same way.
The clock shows 4h45
